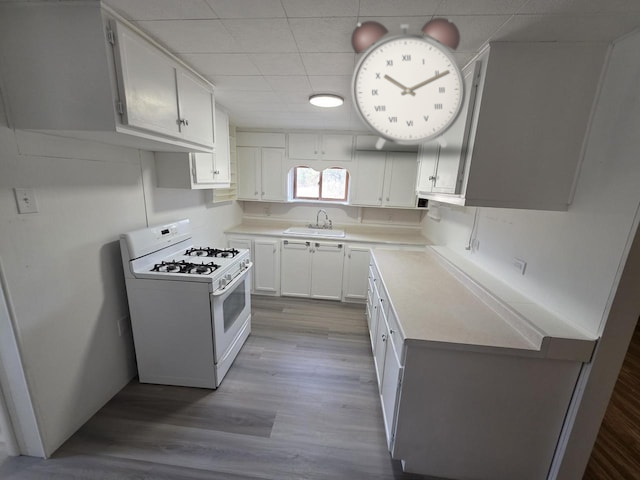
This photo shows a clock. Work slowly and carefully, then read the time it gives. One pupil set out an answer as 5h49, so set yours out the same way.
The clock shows 10h11
